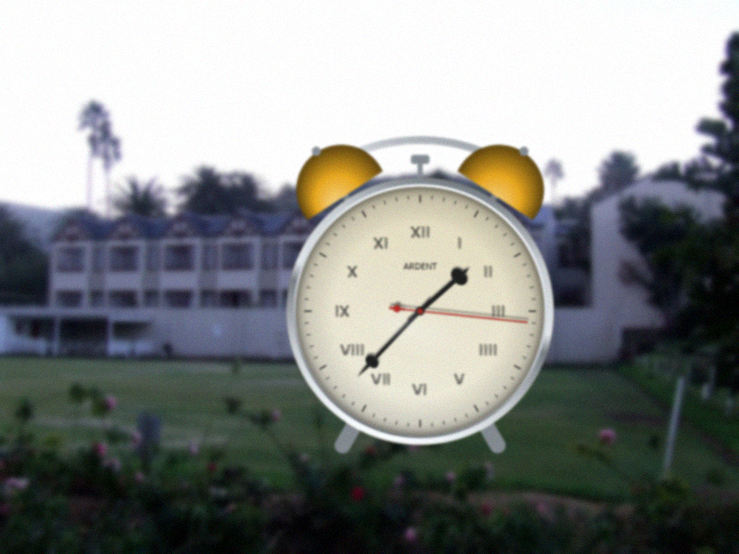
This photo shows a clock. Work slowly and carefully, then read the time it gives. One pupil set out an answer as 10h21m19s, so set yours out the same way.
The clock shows 1h37m16s
